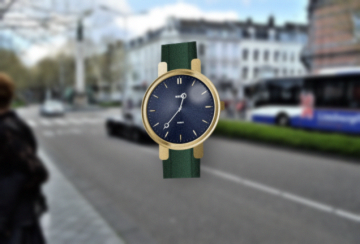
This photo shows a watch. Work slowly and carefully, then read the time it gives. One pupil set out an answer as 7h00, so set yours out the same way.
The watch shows 12h37
